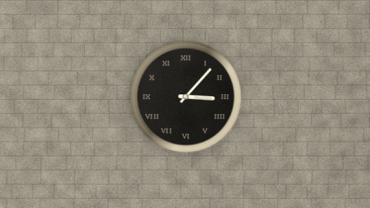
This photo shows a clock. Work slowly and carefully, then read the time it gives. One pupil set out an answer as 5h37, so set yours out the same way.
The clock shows 3h07
